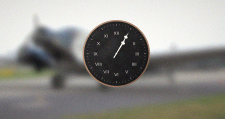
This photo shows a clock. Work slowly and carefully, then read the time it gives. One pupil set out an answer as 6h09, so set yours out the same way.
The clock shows 1h05
